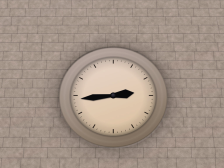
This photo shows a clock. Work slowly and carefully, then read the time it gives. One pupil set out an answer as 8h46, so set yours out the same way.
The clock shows 2h44
